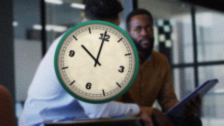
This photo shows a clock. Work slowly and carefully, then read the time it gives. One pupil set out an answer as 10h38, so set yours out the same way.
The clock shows 10h00
